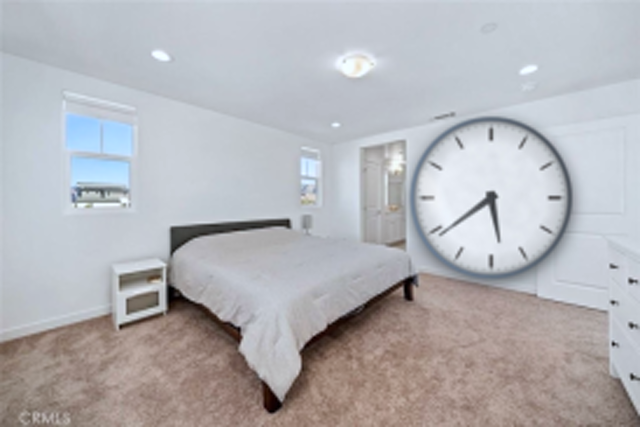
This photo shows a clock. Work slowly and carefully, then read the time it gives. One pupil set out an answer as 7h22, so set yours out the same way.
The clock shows 5h39
